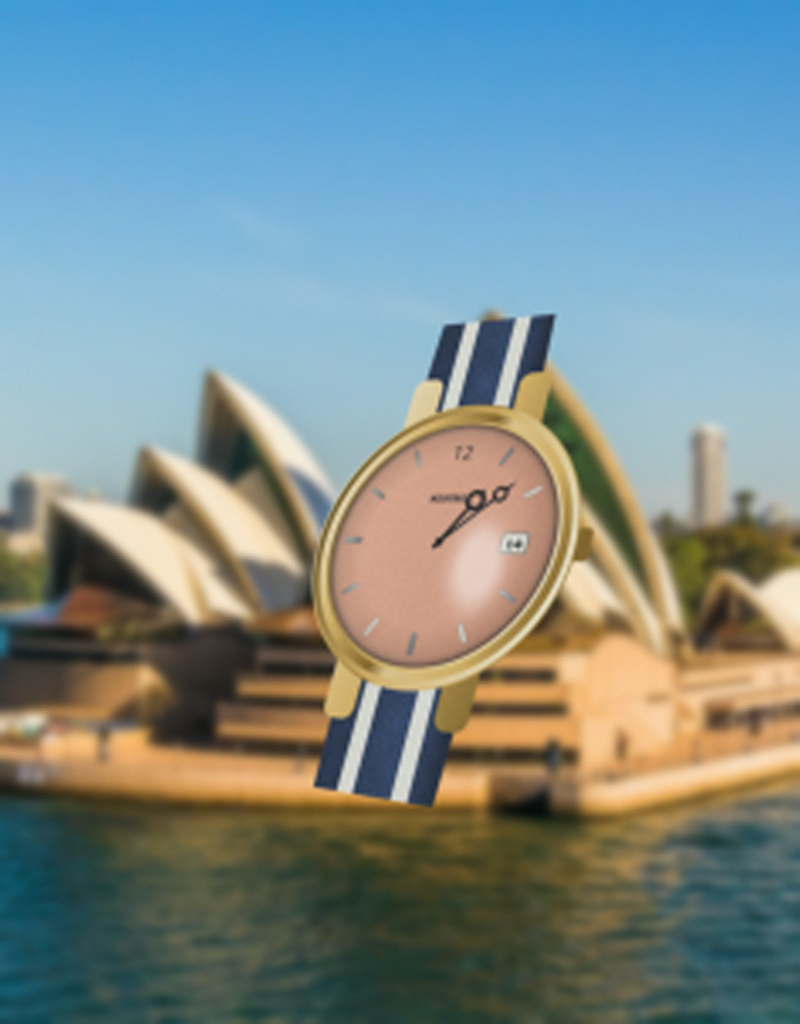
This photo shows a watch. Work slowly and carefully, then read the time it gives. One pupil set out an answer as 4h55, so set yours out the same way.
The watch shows 1h08
